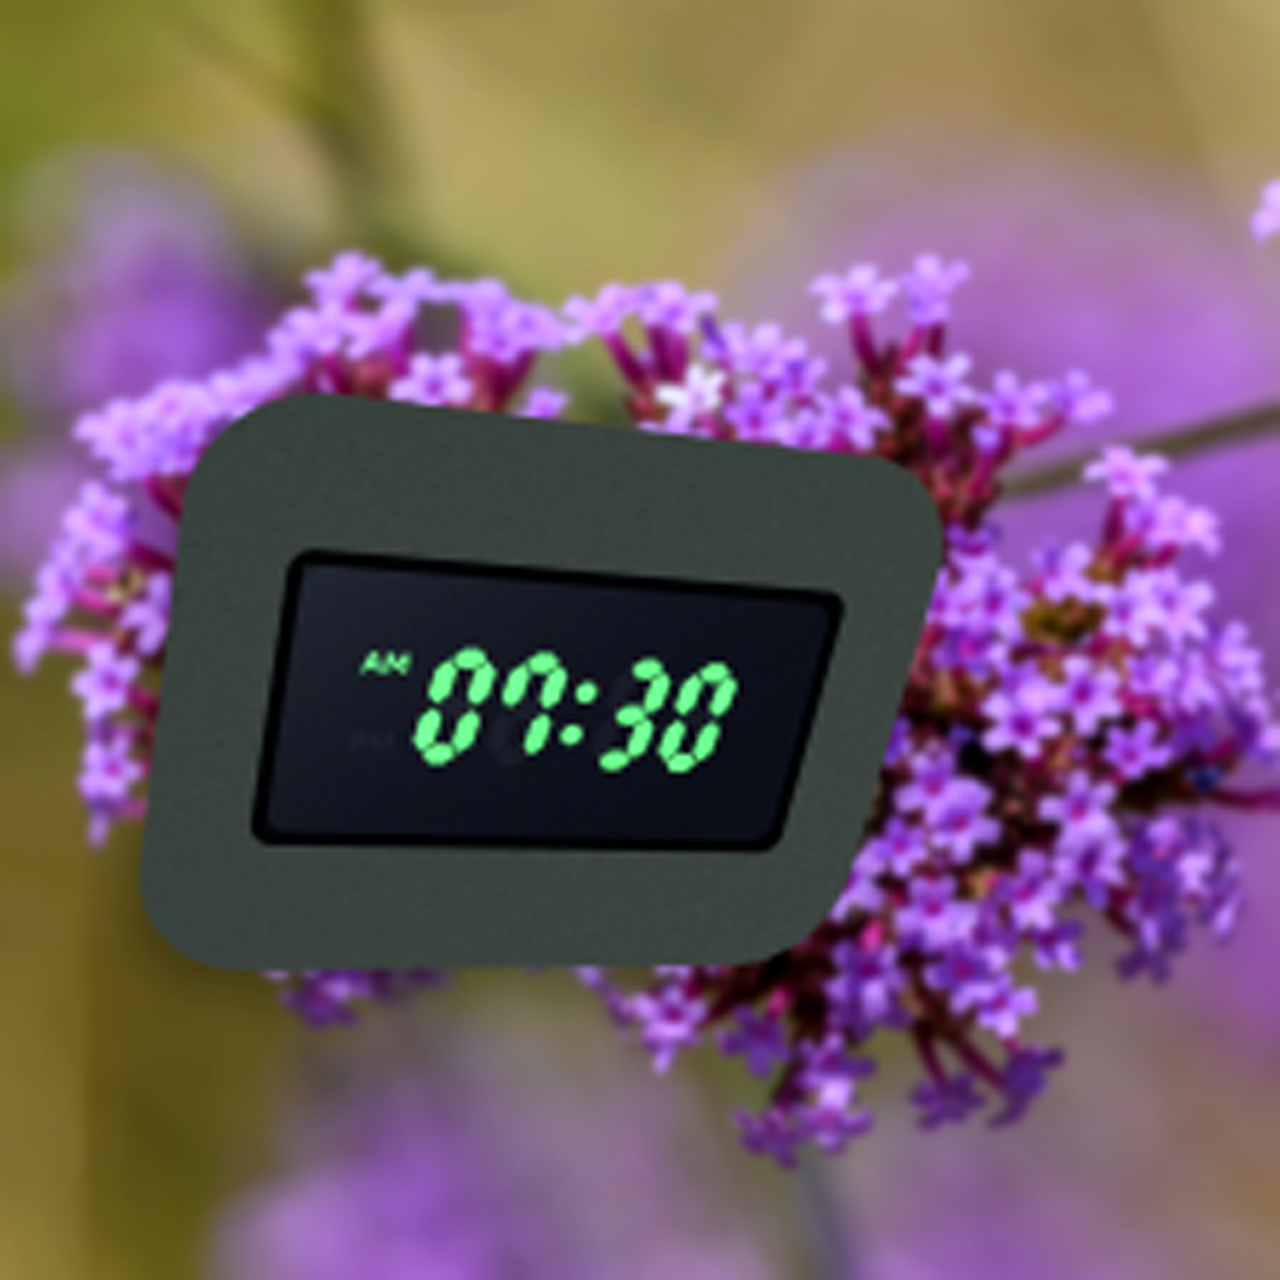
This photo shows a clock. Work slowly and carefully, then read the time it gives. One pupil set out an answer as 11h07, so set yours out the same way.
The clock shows 7h30
